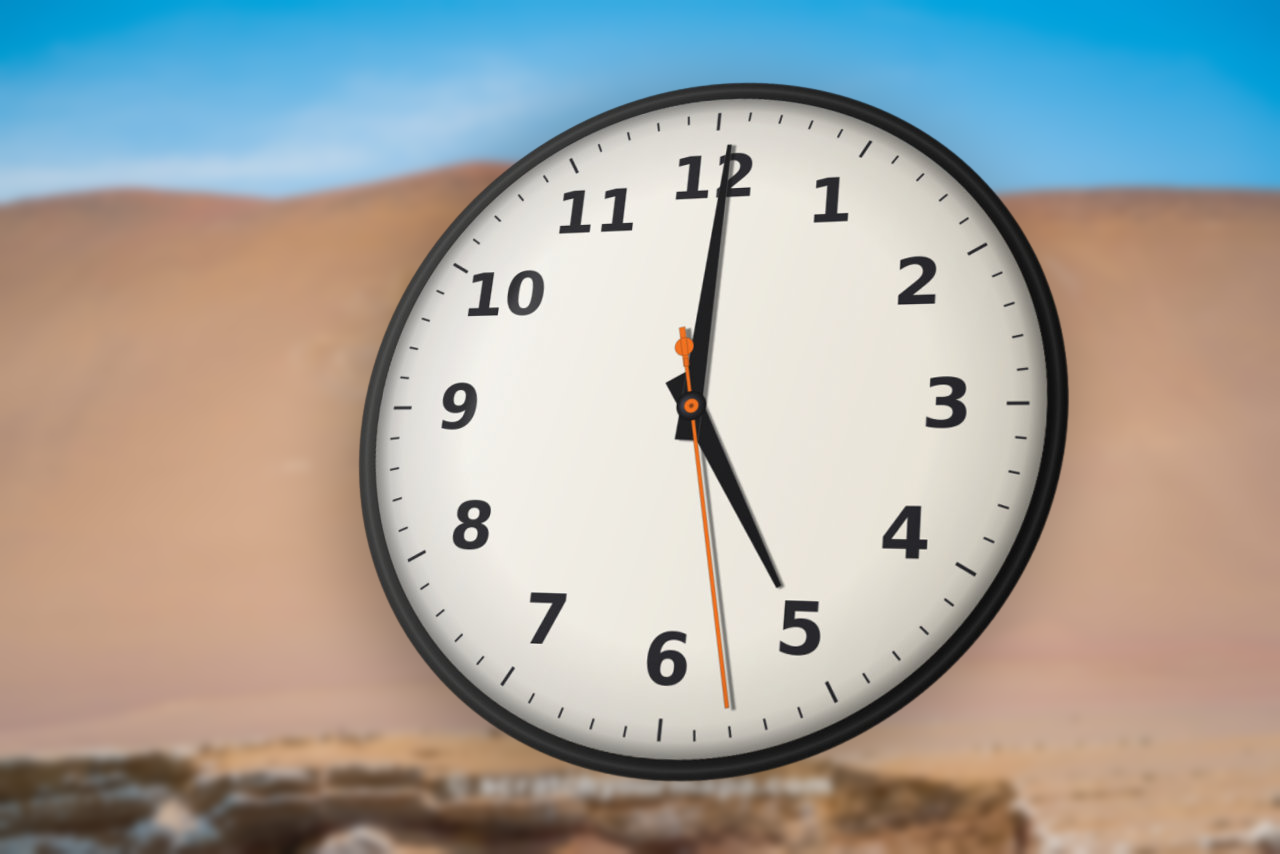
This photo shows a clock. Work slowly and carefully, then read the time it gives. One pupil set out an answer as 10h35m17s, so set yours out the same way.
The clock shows 5h00m28s
